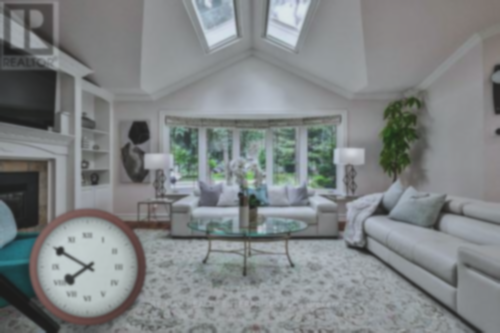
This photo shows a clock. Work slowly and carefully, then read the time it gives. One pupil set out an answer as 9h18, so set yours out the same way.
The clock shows 7h50
